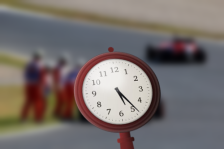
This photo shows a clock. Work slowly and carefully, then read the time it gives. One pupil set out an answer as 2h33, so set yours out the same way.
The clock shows 5h24
